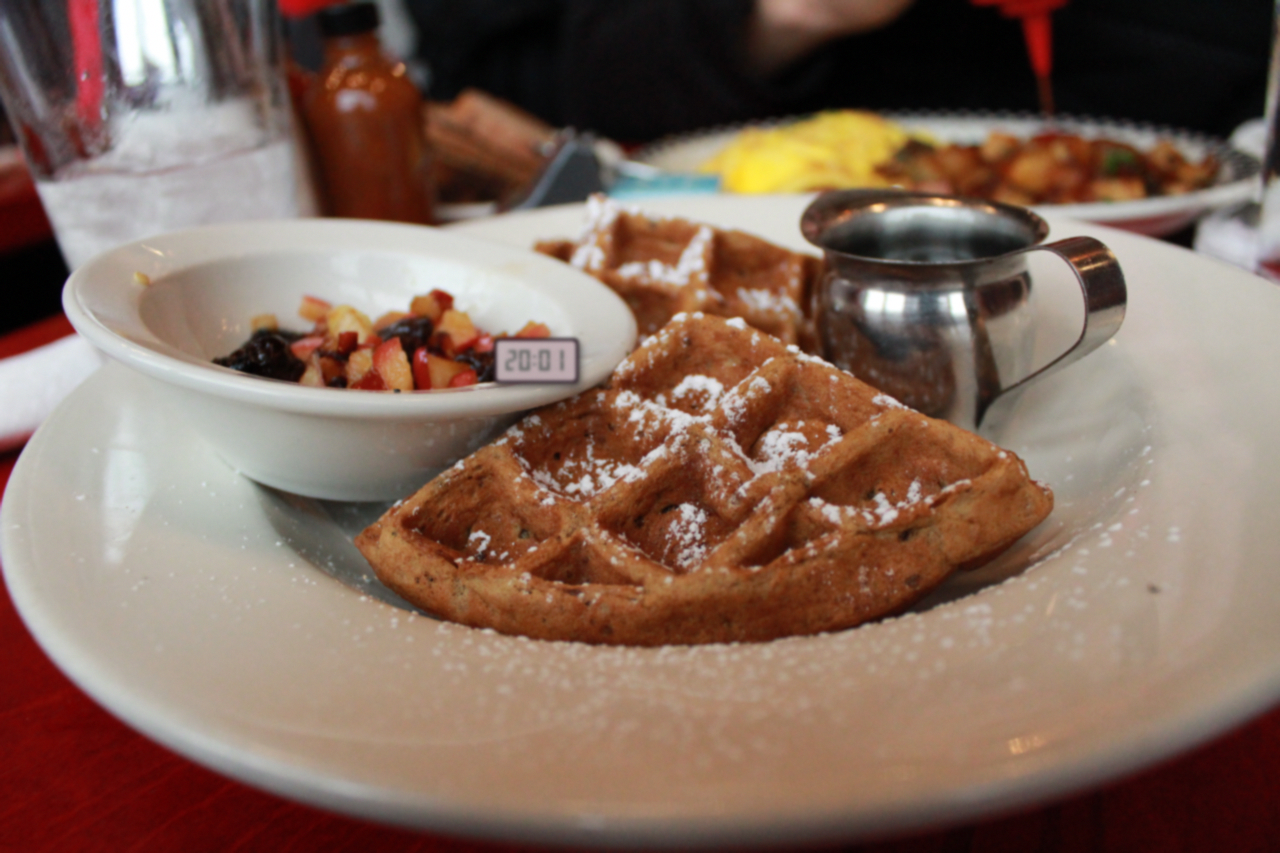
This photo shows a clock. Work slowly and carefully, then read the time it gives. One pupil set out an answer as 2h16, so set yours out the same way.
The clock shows 20h01
